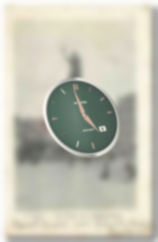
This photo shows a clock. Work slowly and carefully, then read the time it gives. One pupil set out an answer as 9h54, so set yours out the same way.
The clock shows 4h59
